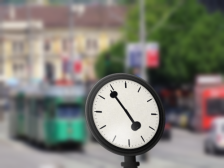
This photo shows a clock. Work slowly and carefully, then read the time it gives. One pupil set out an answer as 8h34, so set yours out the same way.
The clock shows 4h54
